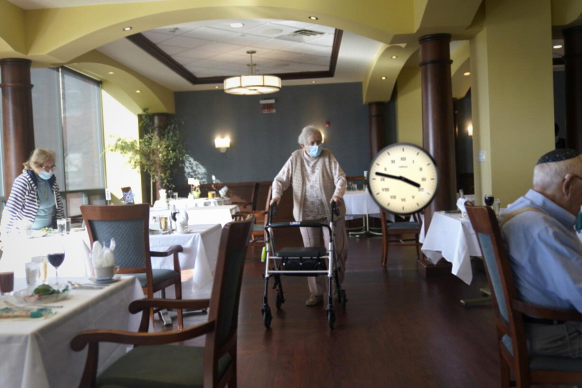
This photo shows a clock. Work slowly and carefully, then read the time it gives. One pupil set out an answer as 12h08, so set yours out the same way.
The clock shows 3h47
